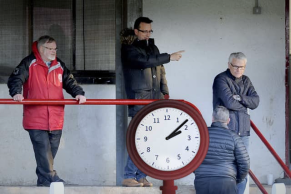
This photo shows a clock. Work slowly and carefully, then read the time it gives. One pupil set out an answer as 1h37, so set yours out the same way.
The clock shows 2h08
